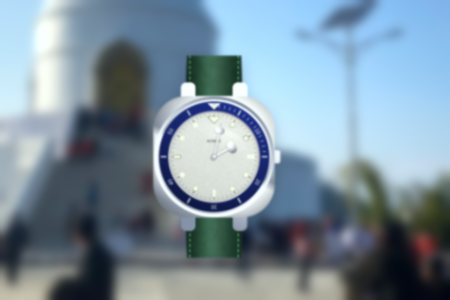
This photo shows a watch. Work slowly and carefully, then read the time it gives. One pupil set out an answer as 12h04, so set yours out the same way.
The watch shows 2h02
